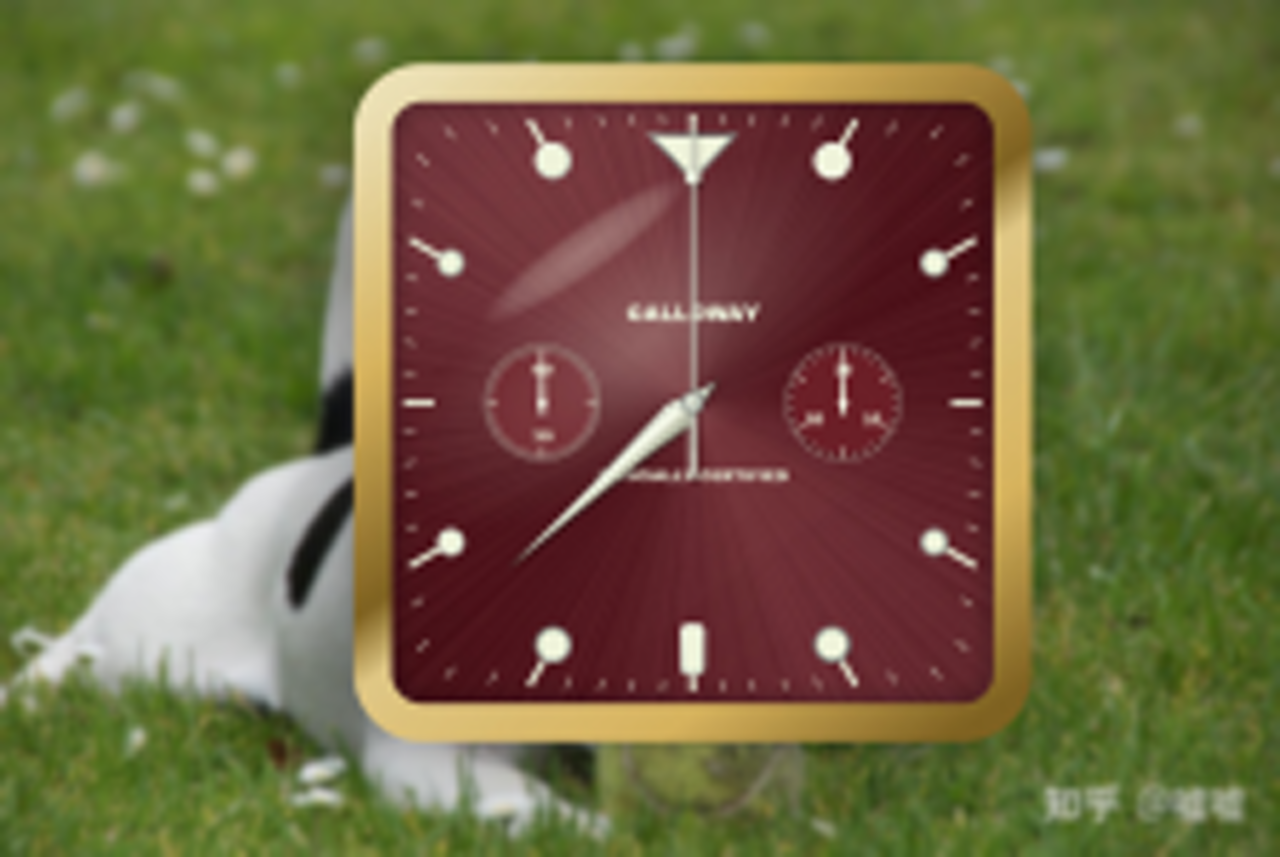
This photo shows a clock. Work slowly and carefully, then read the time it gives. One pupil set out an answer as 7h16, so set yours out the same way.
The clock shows 7h38
